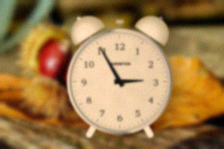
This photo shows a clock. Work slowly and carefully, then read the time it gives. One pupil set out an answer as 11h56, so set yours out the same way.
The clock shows 2h55
